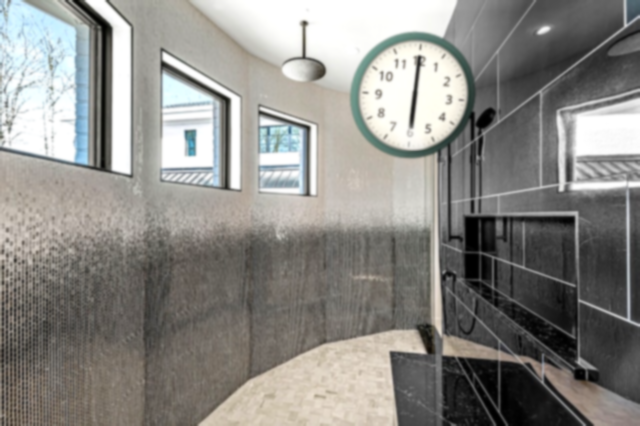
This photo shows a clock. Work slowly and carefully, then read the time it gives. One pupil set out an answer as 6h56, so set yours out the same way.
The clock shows 6h00
